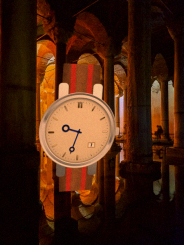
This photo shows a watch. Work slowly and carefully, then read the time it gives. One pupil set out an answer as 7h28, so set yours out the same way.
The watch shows 9h33
